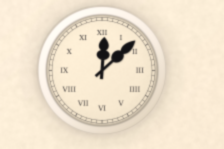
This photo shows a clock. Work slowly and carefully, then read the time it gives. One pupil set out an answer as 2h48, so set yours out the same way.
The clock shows 12h08
